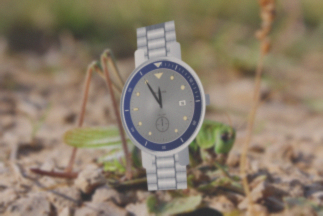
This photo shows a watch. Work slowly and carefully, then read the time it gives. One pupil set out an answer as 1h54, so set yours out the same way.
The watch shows 11h55
